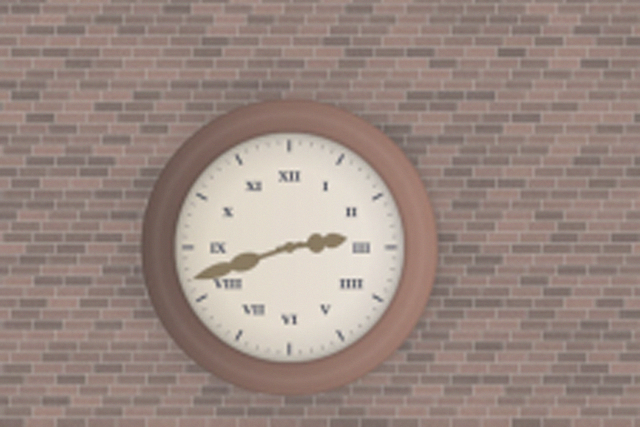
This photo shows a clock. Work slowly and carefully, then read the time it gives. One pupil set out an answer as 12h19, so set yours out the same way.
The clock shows 2h42
